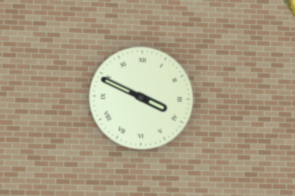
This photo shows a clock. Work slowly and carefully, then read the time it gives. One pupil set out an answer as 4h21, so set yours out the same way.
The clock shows 3h49
